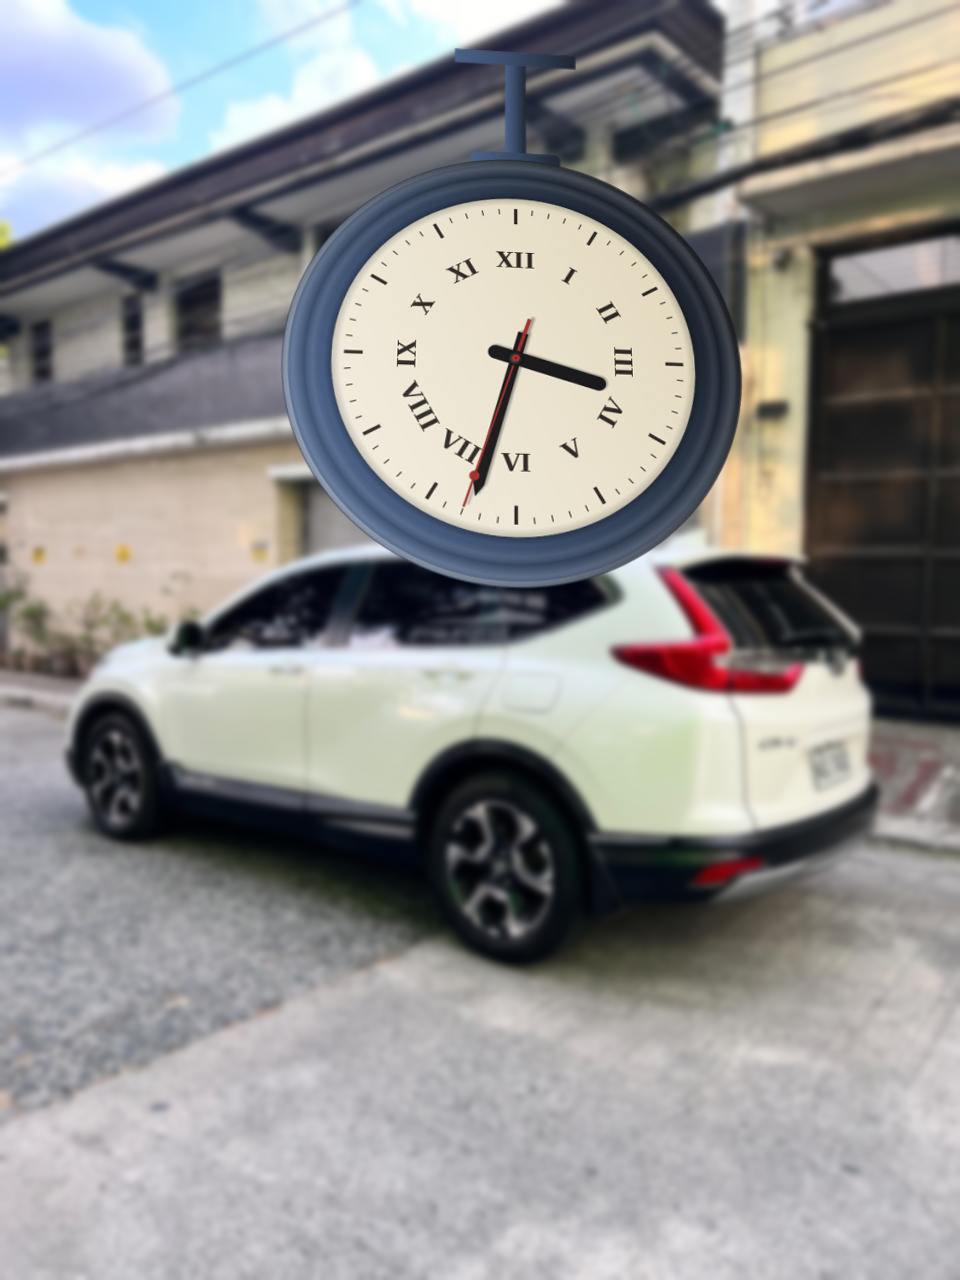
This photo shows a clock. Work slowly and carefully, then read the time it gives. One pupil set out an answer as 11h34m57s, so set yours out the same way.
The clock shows 3h32m33s
